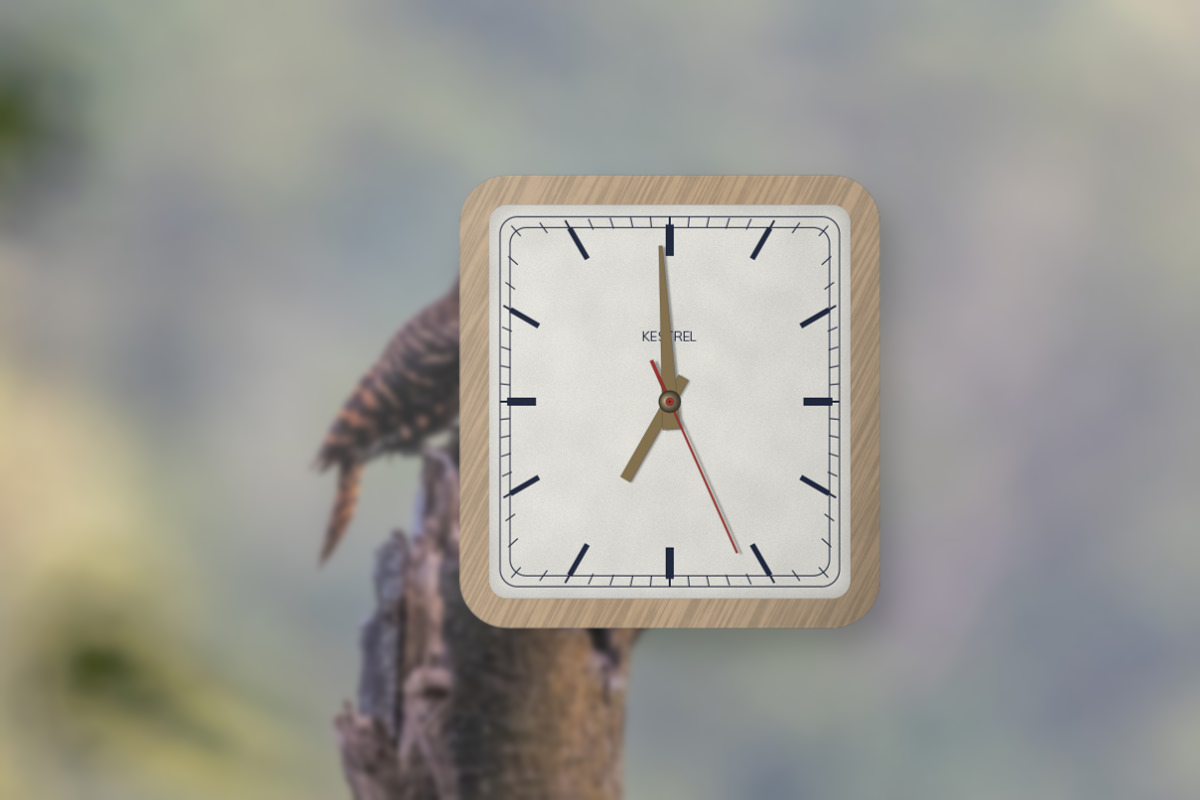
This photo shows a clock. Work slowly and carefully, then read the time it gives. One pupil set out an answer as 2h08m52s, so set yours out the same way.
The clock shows 6h59m26s
